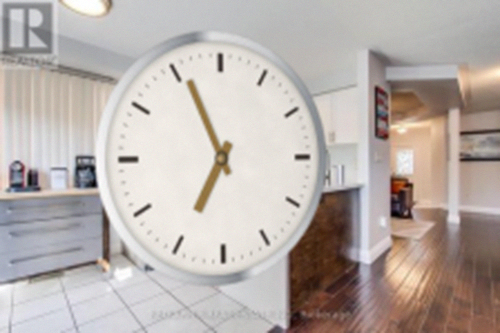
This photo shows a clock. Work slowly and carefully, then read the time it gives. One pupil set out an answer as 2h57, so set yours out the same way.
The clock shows 6h56
